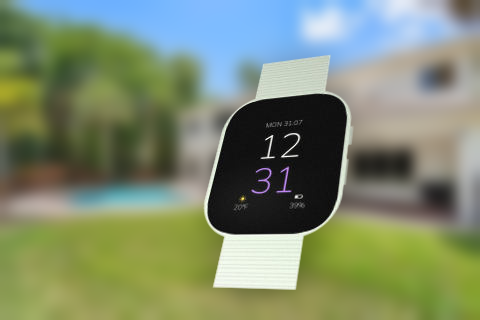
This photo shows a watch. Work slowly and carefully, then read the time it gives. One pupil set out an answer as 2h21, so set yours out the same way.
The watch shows 12h31
